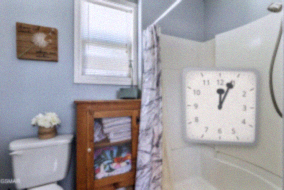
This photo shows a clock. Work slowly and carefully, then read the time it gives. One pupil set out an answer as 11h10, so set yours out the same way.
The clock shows 12h04
